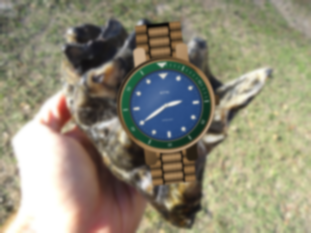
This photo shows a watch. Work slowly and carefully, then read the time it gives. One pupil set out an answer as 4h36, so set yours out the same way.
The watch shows 2h40
